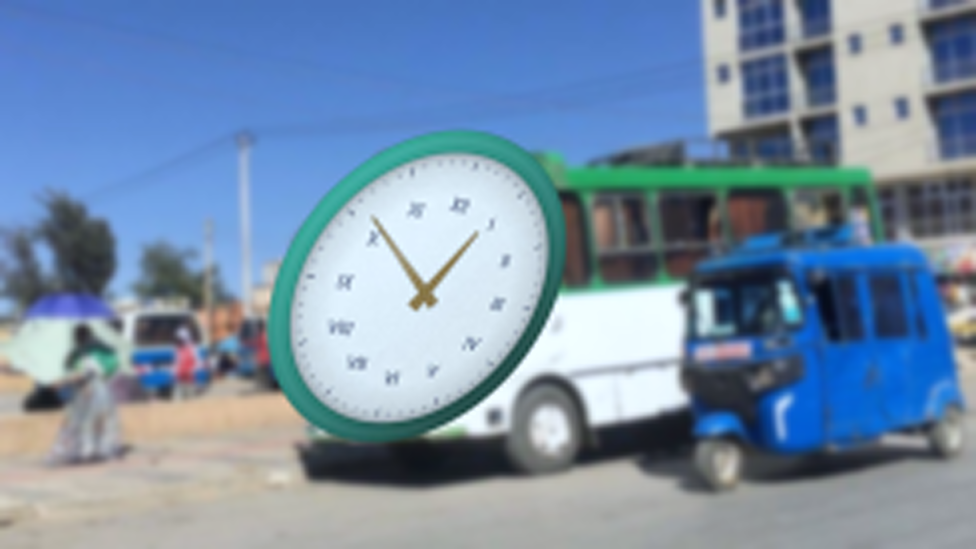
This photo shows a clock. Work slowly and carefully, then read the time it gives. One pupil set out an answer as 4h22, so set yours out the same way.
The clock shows 12h51
